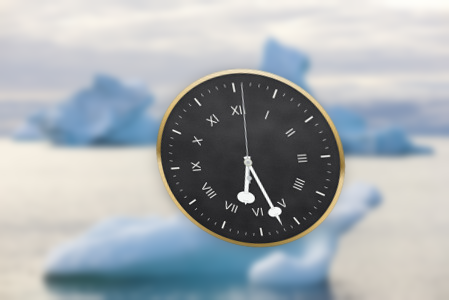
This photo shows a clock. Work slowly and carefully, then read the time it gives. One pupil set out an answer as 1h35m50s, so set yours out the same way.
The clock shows 6h27m01s
